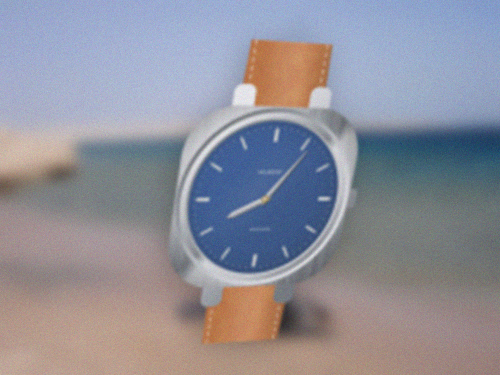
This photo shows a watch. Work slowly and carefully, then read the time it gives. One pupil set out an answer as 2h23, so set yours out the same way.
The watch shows 8h06
